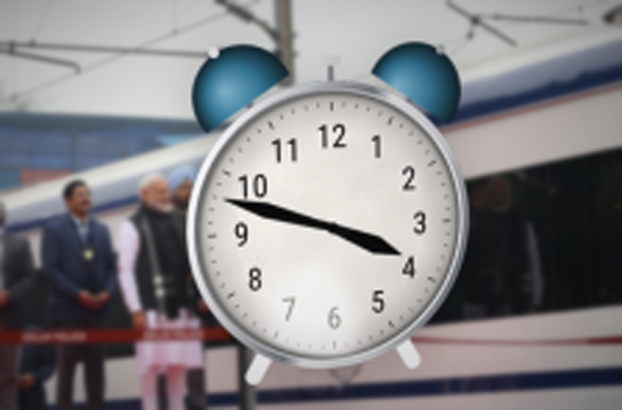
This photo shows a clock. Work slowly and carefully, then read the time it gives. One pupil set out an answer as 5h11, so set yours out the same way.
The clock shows 3h48
